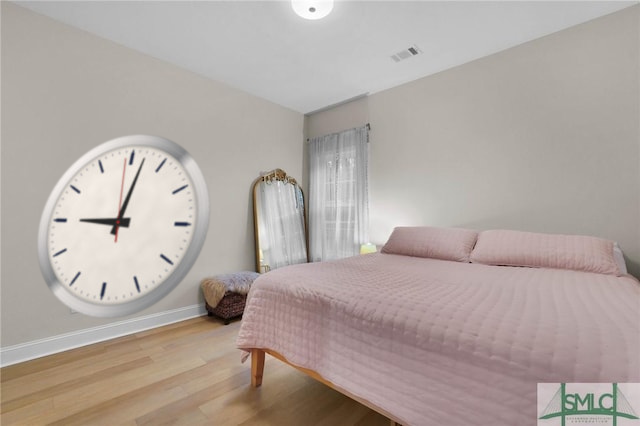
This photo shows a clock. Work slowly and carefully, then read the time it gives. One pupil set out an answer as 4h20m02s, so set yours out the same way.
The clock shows 9h01m59s
